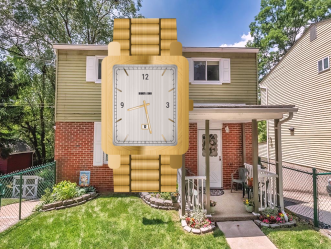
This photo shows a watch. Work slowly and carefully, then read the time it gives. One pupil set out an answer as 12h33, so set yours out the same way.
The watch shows 8h28
